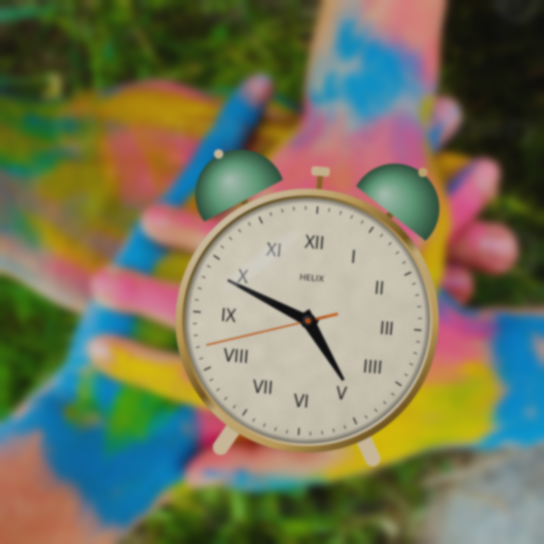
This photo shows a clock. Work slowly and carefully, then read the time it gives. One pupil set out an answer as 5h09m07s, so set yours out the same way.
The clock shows 4h48m42s
